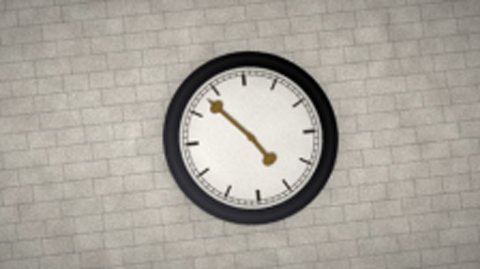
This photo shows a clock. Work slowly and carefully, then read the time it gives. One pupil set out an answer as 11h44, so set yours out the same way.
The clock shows 4h53
